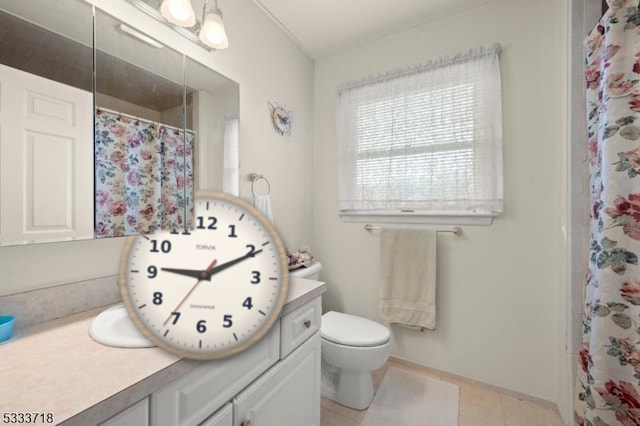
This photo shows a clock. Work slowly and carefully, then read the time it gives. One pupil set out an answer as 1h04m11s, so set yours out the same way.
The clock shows 9h10m36s
